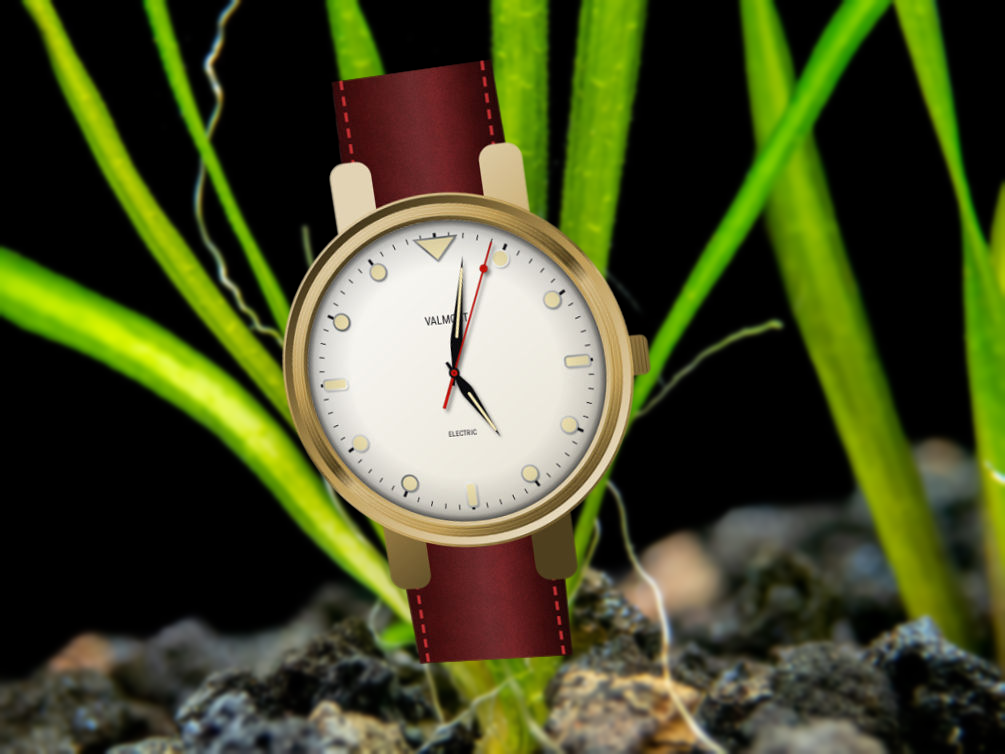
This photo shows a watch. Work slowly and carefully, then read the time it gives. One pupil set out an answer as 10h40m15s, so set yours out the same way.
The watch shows 5h02m04s
